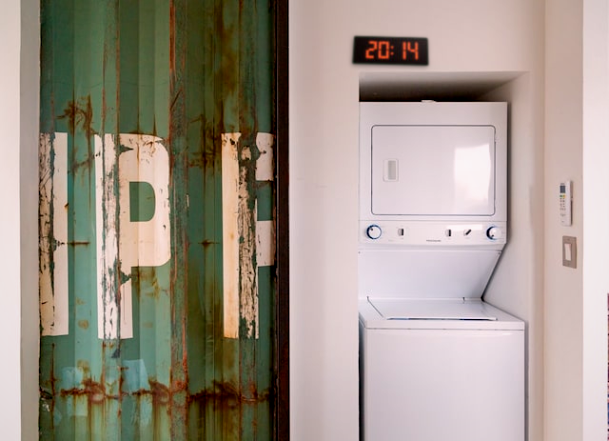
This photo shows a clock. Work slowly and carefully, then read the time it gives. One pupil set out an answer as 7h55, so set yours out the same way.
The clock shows 20h14
